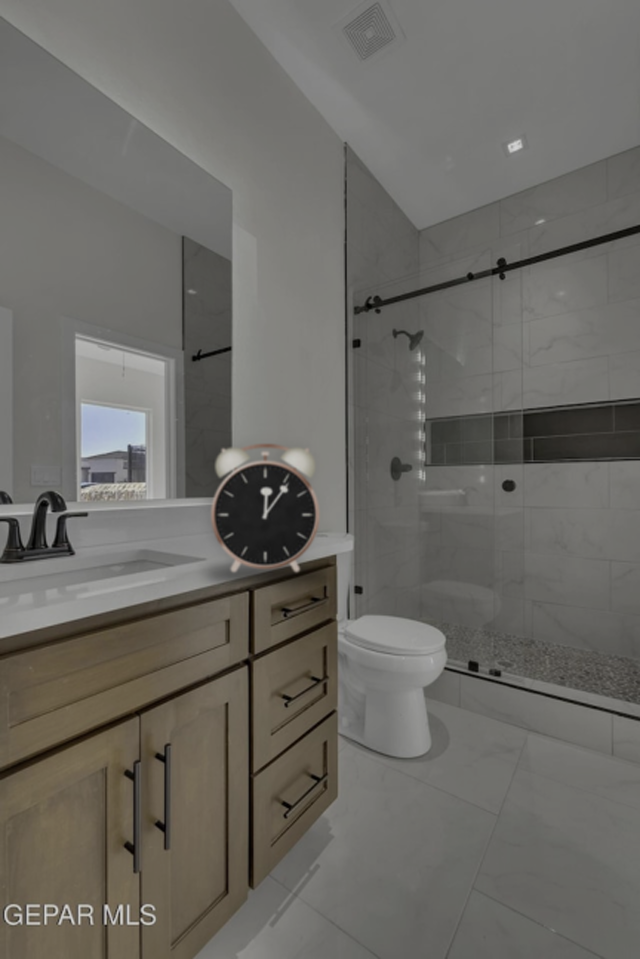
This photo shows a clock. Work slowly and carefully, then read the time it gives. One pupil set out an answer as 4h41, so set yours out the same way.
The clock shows 12h06
